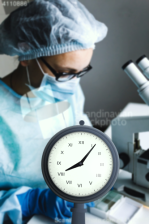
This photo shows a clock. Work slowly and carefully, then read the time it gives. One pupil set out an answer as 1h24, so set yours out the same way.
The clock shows 8h06
